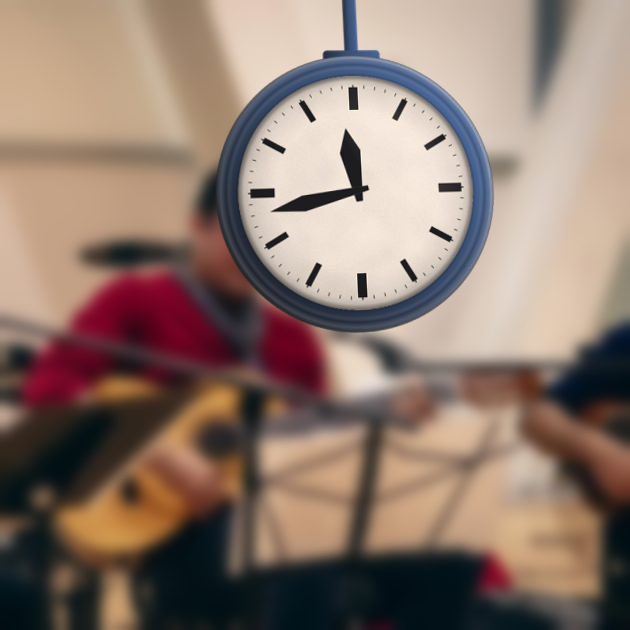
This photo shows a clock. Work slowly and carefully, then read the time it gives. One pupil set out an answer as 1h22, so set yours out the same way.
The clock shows 11h43
